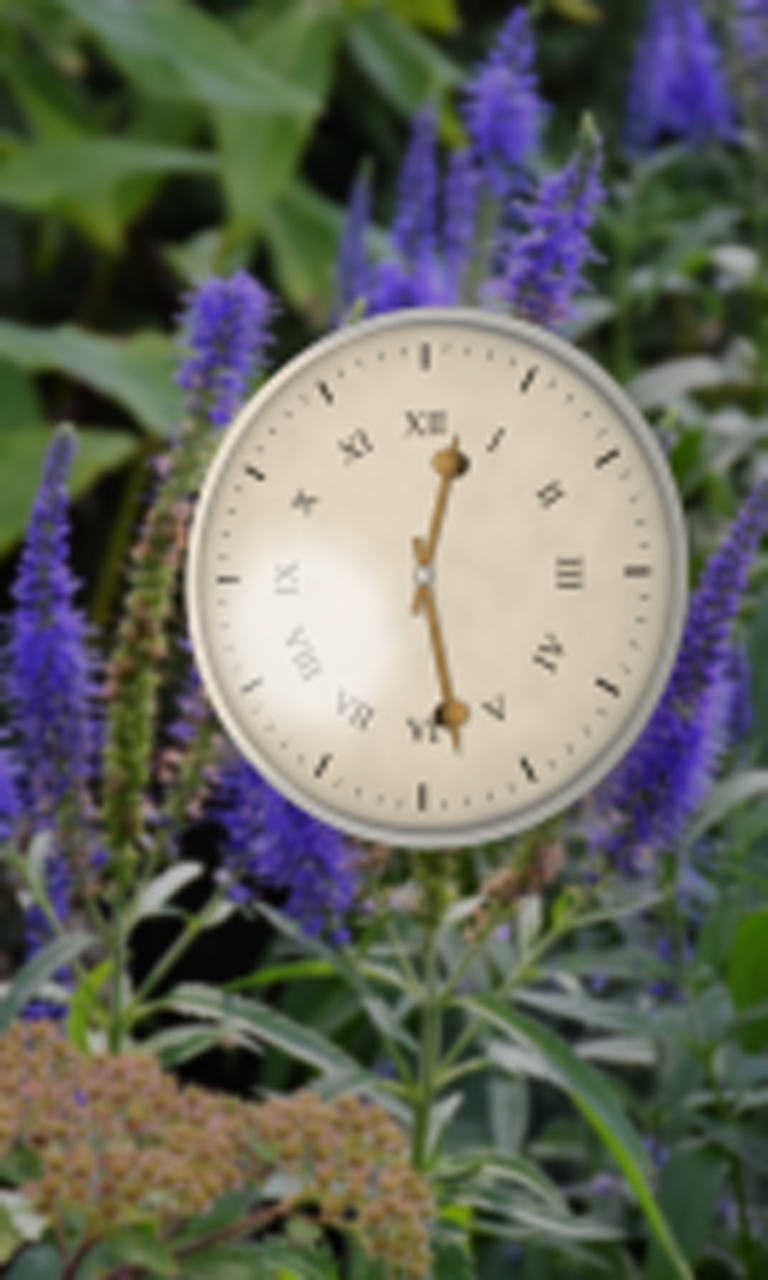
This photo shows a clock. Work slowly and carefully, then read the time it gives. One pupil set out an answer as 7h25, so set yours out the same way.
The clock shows 12h28
